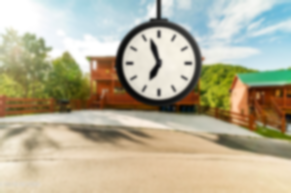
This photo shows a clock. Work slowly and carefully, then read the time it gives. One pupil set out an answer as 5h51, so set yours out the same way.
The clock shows 6h57
